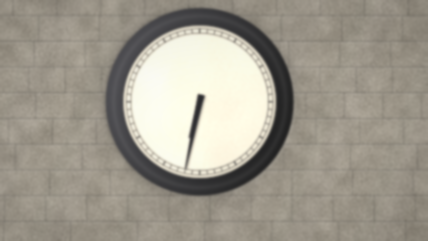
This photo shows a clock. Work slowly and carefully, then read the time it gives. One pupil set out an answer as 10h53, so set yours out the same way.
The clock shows 6h32
